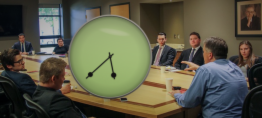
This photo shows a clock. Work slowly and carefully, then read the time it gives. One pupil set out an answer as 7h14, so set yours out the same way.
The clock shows 5h38
